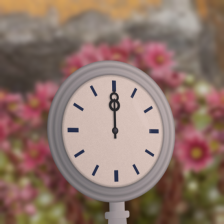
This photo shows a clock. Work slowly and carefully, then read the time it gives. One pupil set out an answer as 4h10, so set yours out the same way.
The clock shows 12h00
